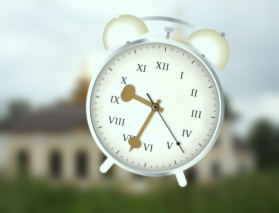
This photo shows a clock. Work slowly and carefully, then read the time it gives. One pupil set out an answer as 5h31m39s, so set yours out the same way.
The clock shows 9h33m23s
